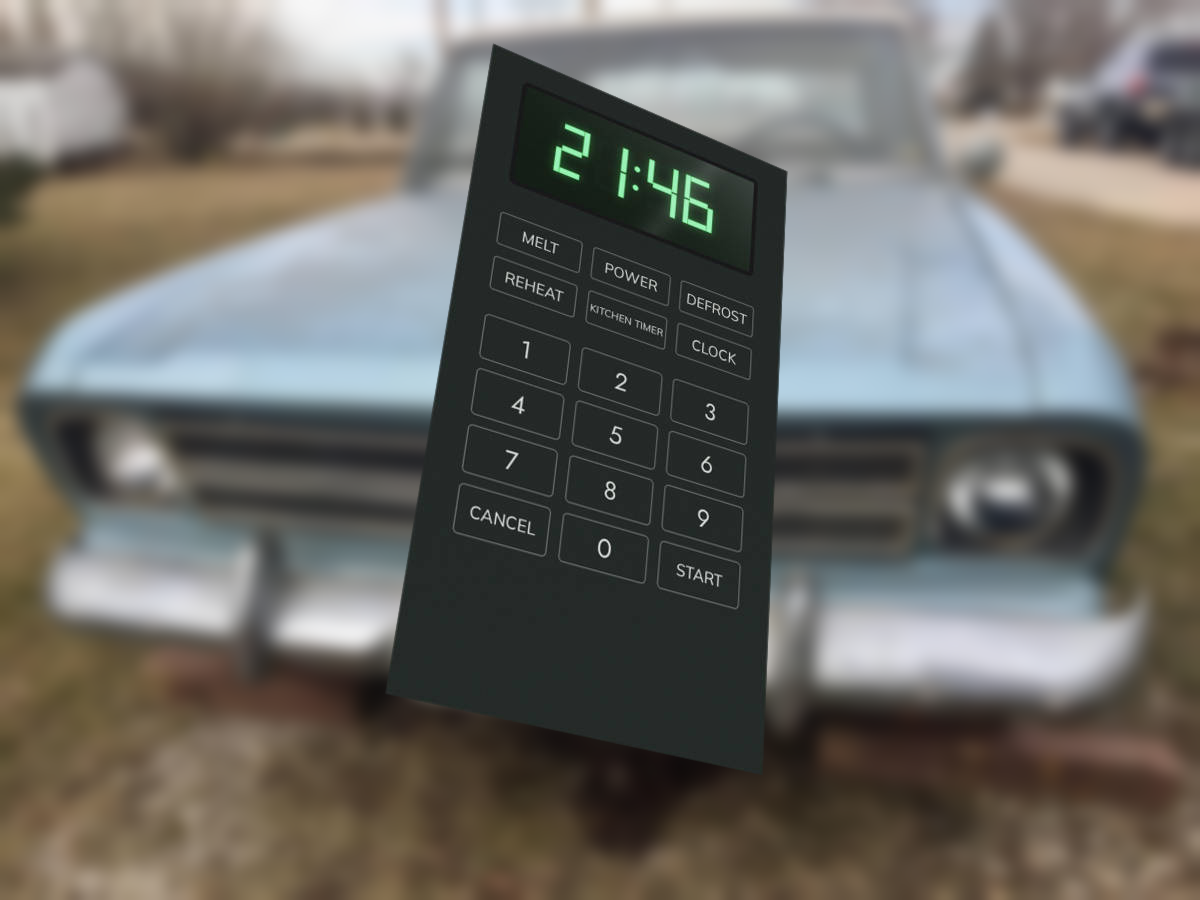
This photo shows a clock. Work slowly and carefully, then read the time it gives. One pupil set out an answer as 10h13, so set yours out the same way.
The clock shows 21h46
